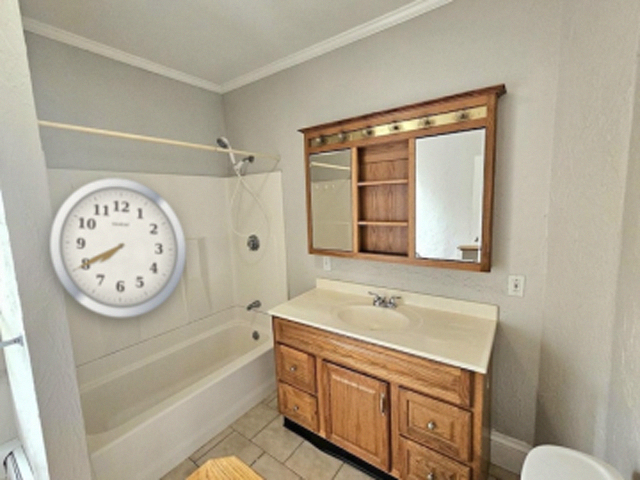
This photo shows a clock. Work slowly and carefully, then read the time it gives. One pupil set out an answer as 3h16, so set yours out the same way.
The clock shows 7h40
